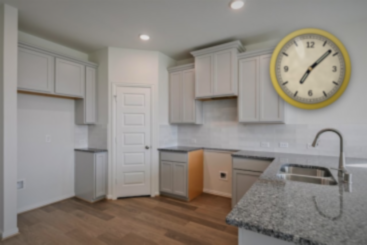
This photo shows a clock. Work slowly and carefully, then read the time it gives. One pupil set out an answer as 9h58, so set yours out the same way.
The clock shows 7h08
